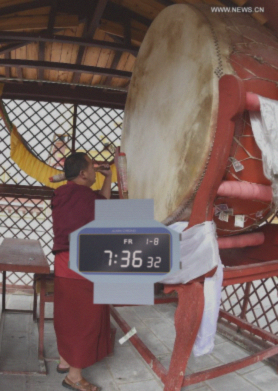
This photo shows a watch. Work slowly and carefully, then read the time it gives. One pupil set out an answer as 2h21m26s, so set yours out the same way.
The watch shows 7h36m32s
